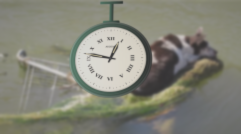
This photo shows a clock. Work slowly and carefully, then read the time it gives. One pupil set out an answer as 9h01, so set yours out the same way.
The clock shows 12h47
